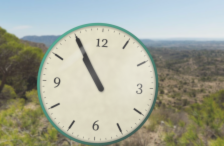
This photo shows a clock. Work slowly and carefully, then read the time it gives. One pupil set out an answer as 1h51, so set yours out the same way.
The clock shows 10h55
